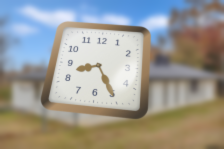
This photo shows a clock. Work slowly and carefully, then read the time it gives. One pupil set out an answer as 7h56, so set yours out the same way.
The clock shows 8h25
